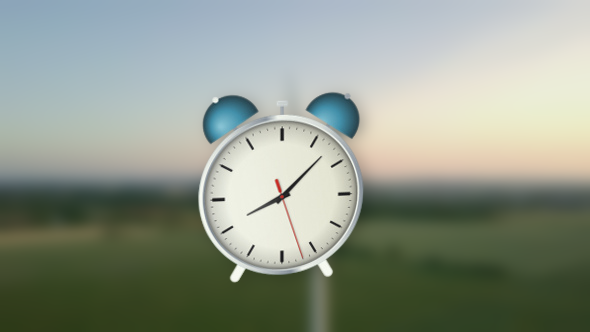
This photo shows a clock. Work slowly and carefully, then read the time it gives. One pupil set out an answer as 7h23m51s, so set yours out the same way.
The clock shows 8h07m27s
